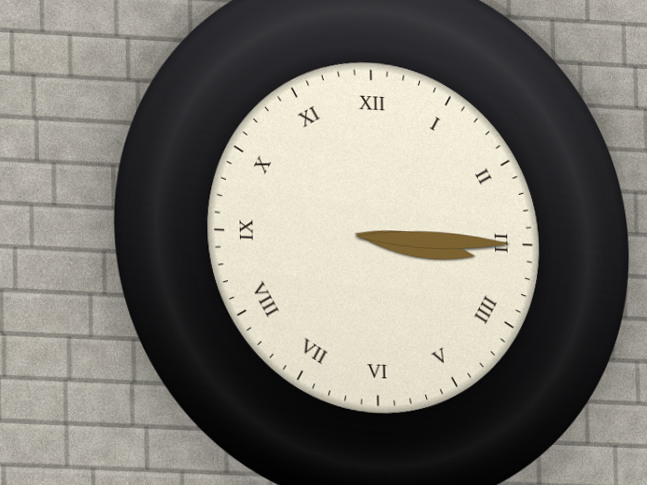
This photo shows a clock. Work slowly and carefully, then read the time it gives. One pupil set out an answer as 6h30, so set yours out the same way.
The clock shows 3h15
